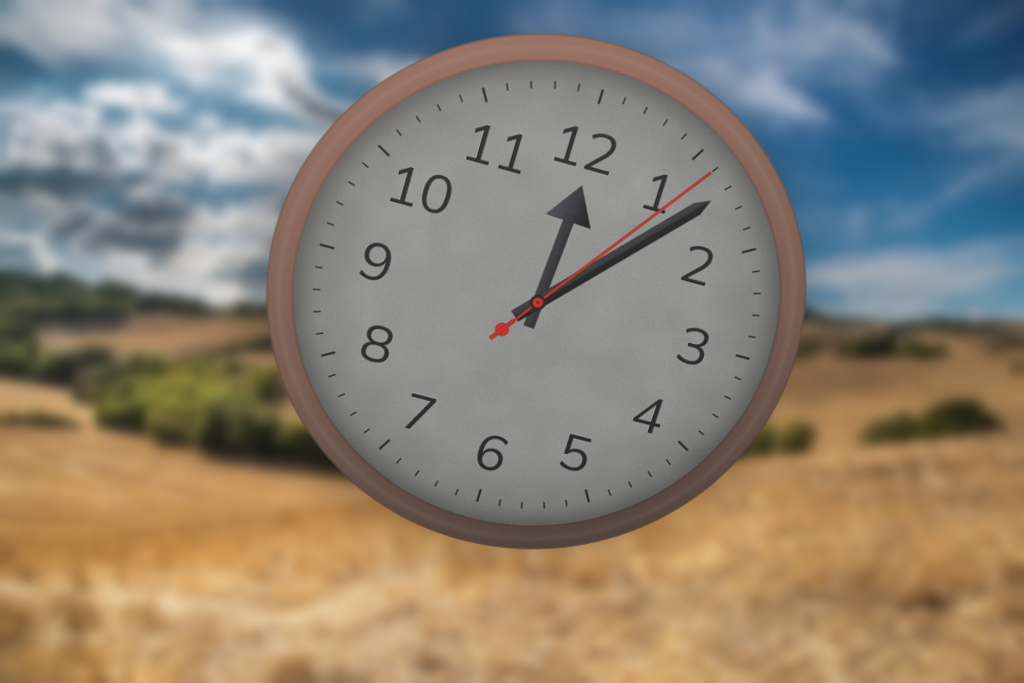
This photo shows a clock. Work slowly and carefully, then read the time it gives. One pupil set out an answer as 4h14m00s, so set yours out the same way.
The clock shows 12h07m06s
